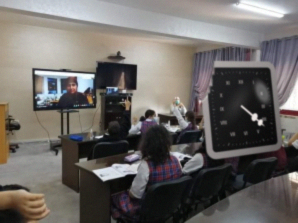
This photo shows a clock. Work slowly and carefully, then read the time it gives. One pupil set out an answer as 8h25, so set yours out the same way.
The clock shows 4h22
